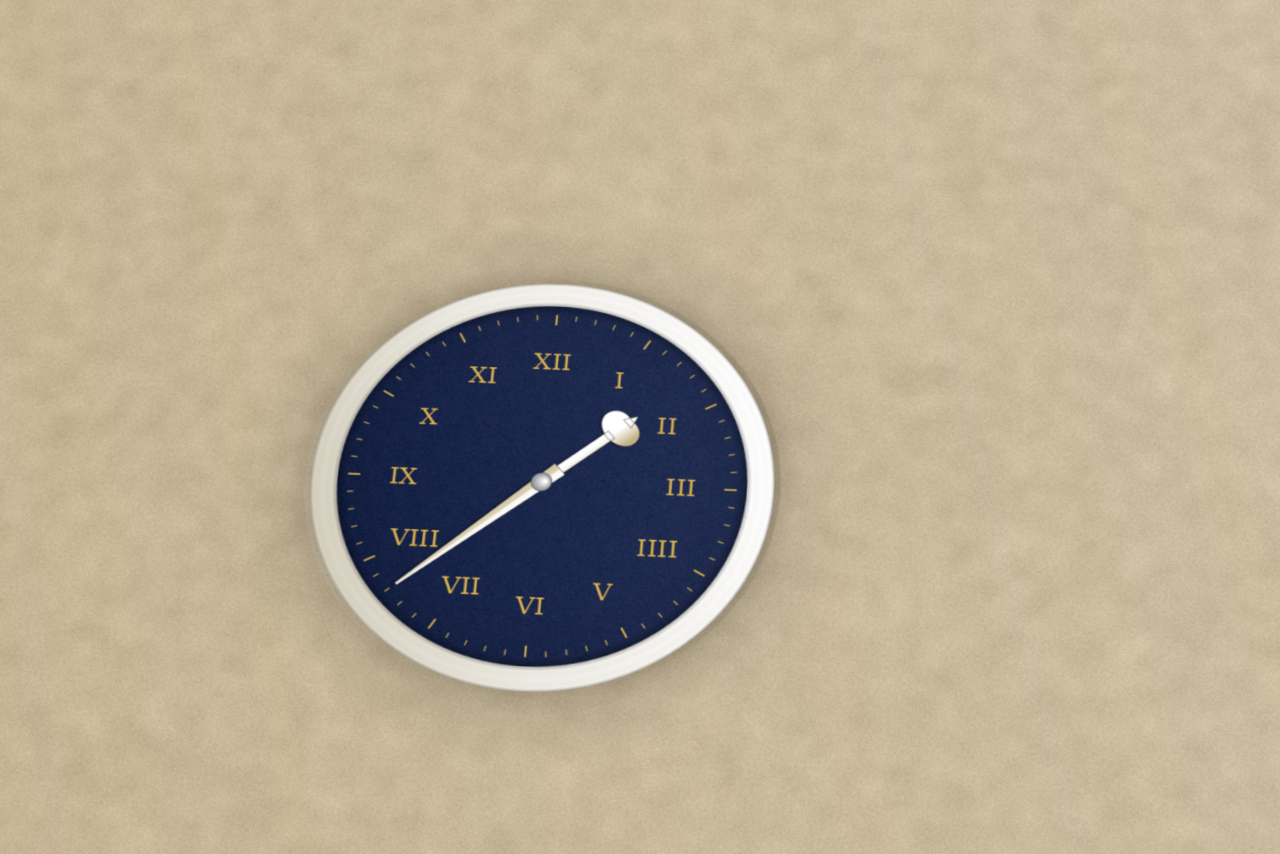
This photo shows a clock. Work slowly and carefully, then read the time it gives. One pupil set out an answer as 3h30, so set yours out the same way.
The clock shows 1h38
